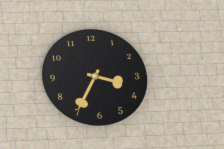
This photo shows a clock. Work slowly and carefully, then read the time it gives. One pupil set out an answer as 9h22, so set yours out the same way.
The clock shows 3h35
